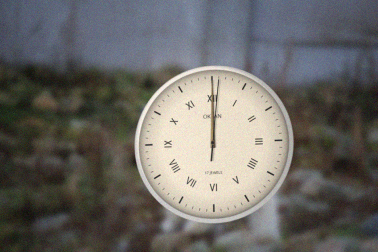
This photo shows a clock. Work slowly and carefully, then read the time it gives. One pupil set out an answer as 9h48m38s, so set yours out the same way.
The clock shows 12h00m01s
